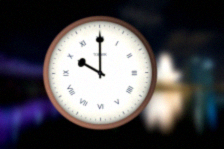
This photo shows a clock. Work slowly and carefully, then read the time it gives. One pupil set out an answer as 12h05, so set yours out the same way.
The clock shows 10h00
